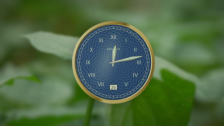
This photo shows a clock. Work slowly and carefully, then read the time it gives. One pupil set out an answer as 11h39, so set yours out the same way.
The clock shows 12h13
